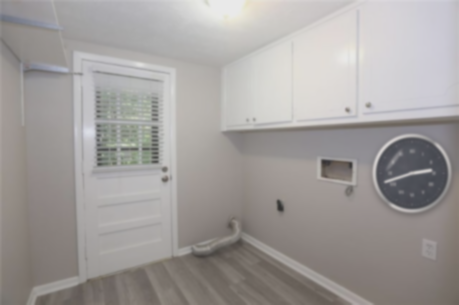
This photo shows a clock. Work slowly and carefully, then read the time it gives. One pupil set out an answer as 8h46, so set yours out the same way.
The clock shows 2h42
